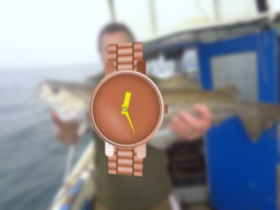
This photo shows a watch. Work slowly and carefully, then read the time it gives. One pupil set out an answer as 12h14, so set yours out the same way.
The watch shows 12h26
